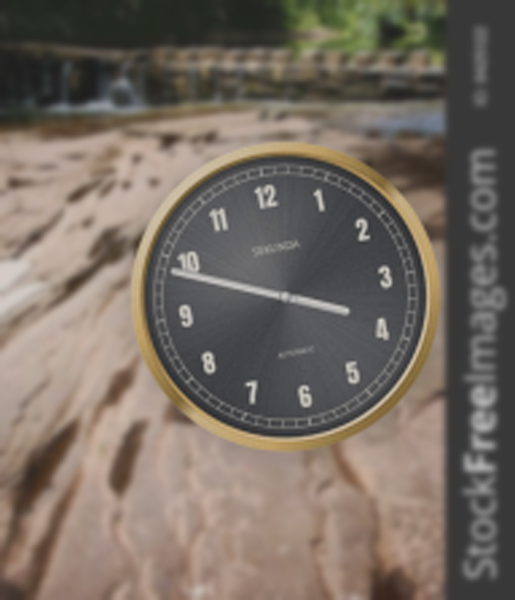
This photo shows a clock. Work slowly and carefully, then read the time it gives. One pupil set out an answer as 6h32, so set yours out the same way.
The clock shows 3h49
